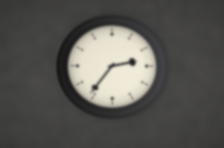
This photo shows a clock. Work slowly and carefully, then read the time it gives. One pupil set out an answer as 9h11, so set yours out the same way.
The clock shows 2h36
